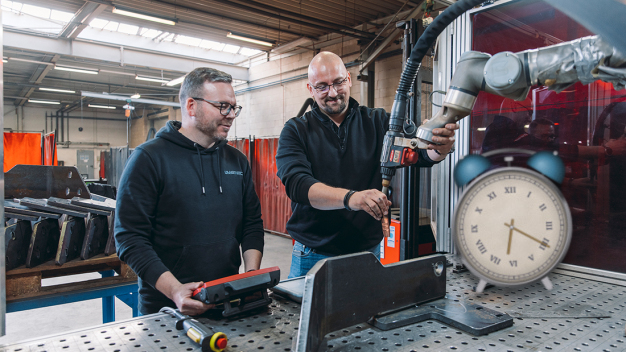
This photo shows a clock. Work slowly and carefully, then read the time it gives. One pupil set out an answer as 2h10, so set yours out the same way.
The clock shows 6h20
